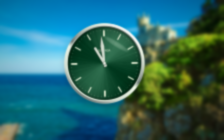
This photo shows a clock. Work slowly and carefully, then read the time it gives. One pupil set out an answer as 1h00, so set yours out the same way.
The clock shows 10h59
